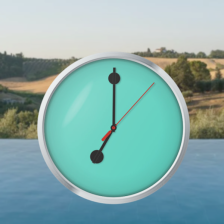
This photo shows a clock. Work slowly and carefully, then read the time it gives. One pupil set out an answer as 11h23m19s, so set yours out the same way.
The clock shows 7h00m07s
